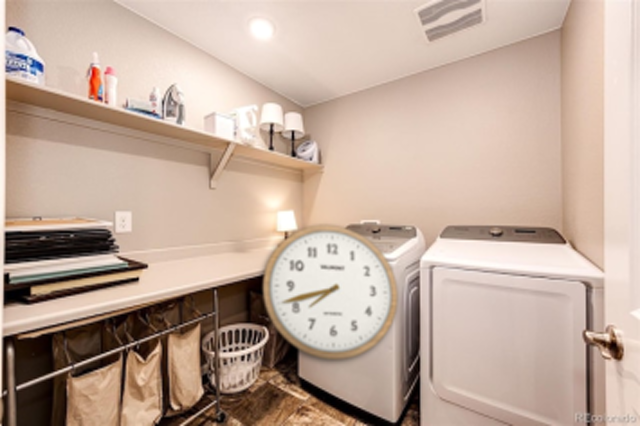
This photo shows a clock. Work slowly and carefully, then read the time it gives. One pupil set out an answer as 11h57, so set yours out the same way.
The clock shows 7h42
